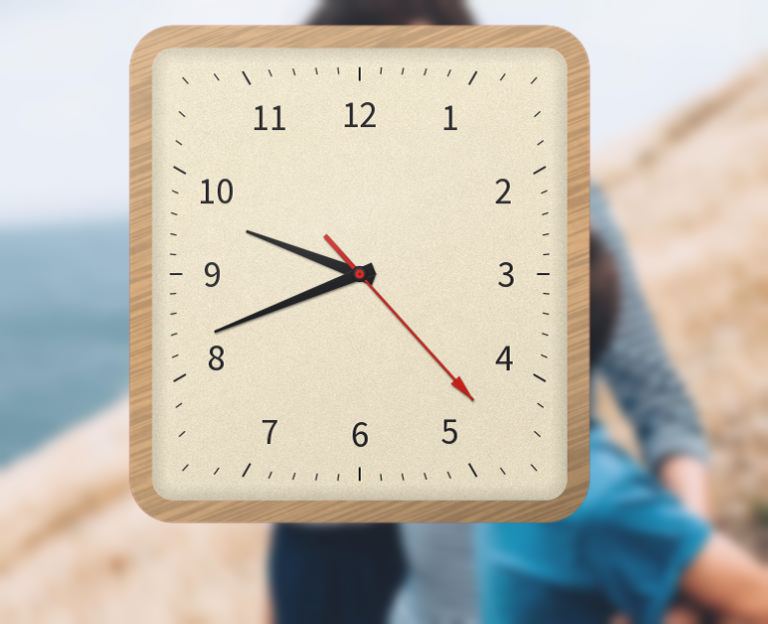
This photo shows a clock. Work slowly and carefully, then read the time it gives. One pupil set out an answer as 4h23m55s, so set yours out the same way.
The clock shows 9h41m23s
